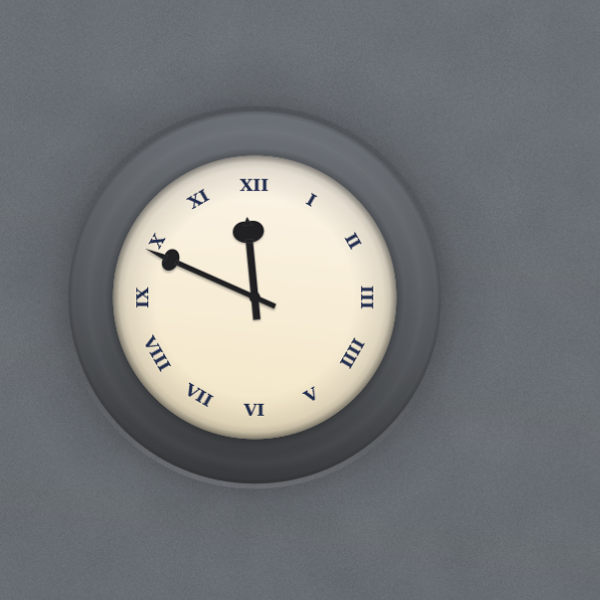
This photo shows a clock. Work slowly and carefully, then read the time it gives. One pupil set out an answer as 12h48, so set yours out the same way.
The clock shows 11h49
